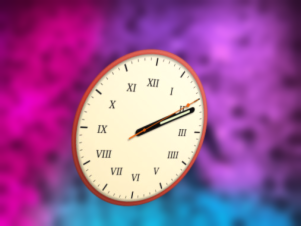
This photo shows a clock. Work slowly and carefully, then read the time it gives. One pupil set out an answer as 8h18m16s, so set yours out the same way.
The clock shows 2h11m10s
